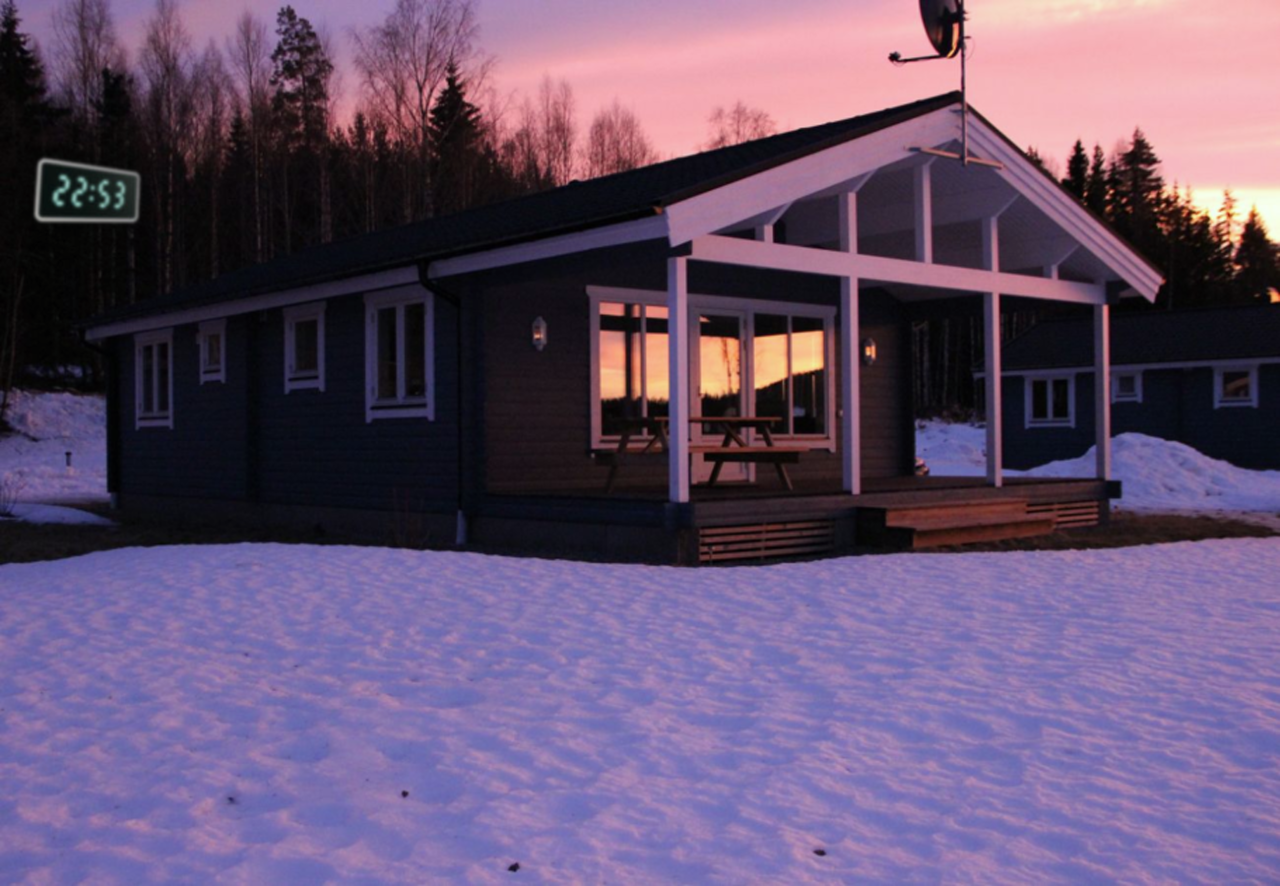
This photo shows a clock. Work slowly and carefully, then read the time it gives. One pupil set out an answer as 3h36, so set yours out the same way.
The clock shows 22h53
